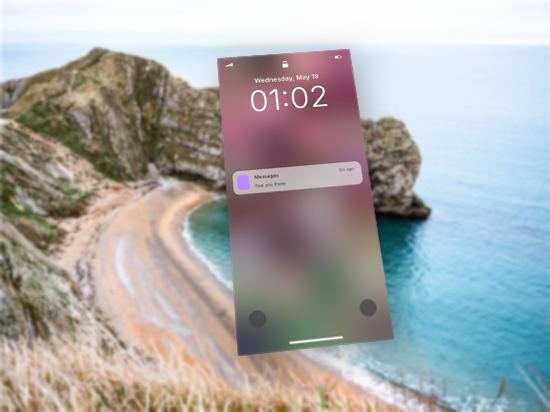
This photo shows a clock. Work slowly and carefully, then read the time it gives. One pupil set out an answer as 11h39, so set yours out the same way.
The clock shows 1h02
